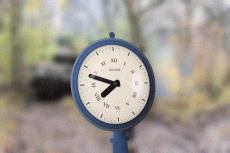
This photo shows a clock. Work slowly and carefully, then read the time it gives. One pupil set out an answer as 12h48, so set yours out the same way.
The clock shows 7h48
